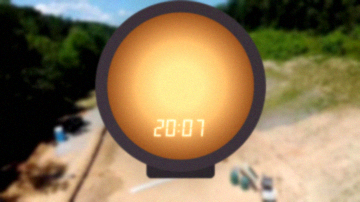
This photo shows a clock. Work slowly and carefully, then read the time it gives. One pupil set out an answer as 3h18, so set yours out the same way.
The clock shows 20h07
